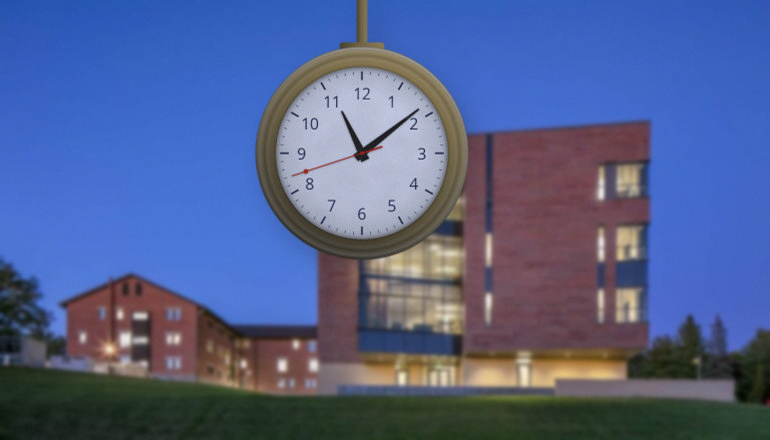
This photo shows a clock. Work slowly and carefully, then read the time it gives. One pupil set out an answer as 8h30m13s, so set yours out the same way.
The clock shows 11h08m42s
